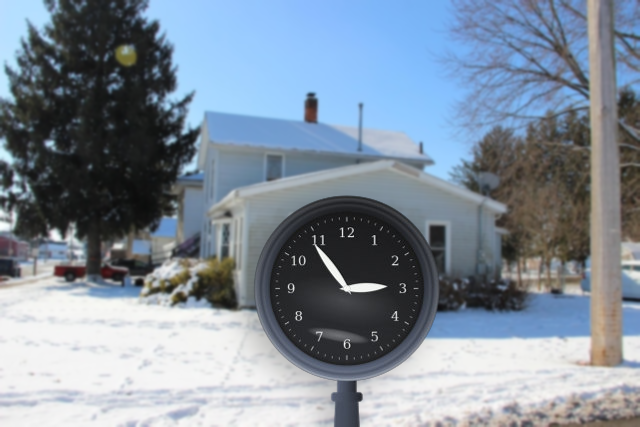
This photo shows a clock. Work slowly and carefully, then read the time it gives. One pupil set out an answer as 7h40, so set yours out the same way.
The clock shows 2h54
